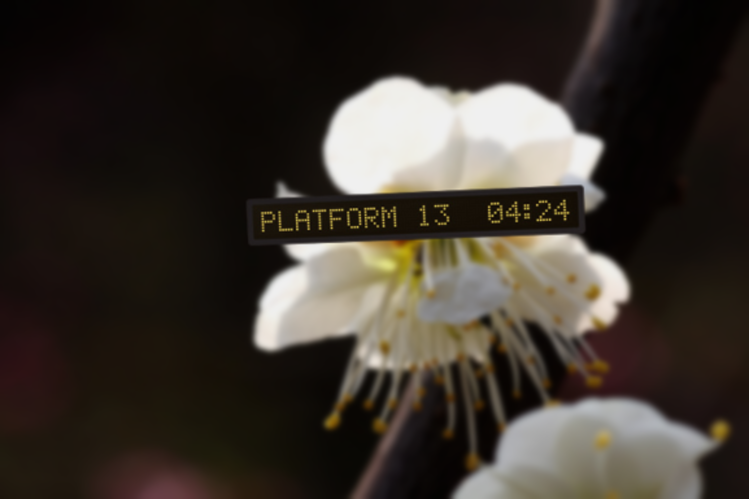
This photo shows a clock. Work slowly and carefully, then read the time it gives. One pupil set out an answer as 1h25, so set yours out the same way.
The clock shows 4h24
